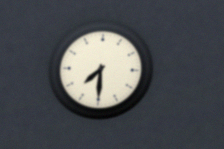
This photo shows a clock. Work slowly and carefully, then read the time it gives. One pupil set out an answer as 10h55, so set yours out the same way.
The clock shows 7h30
